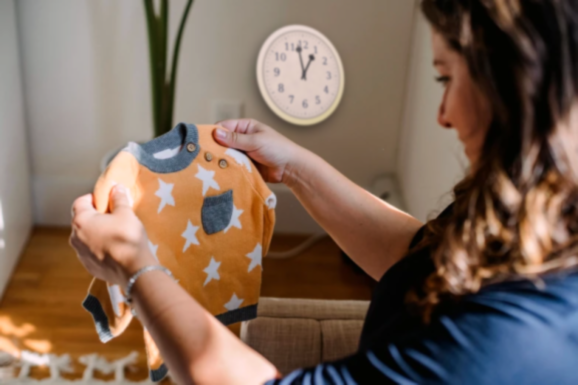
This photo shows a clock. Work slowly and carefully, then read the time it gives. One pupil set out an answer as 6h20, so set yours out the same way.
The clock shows 12h58
